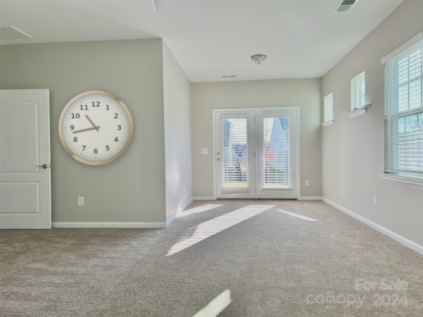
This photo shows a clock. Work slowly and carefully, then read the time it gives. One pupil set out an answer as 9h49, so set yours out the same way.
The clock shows 10h43
